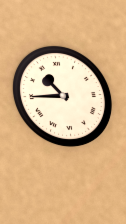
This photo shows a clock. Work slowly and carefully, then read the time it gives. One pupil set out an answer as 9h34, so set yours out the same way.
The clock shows 10h45
